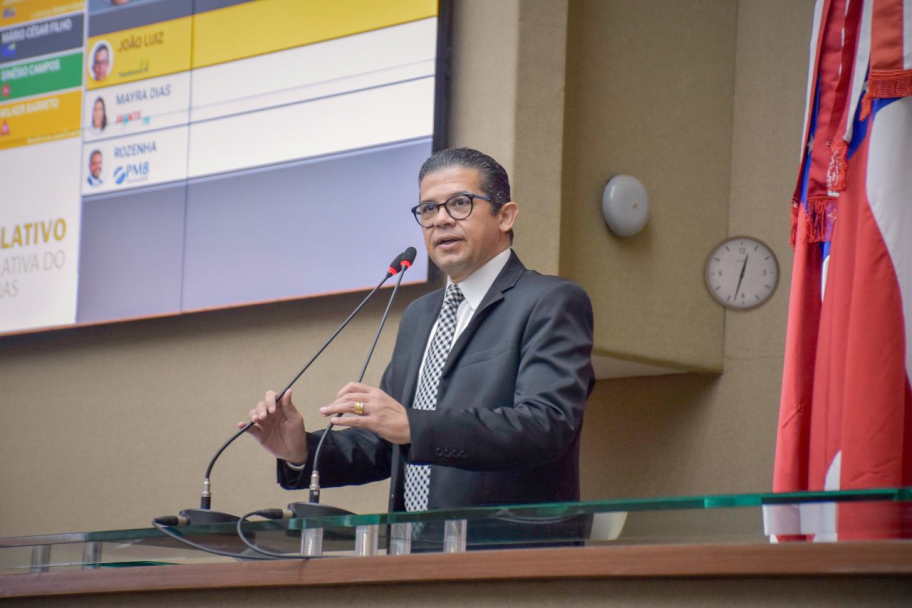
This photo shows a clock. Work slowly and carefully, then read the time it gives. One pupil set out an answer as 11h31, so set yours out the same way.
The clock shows 12h33
